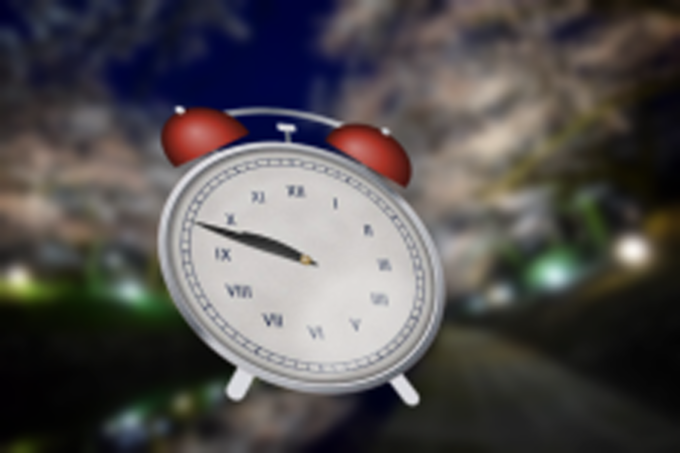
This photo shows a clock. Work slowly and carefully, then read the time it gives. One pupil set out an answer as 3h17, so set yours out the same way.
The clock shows 9h48
